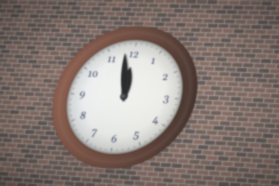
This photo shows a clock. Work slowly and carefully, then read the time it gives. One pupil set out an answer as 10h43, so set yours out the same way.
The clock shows 11h58
